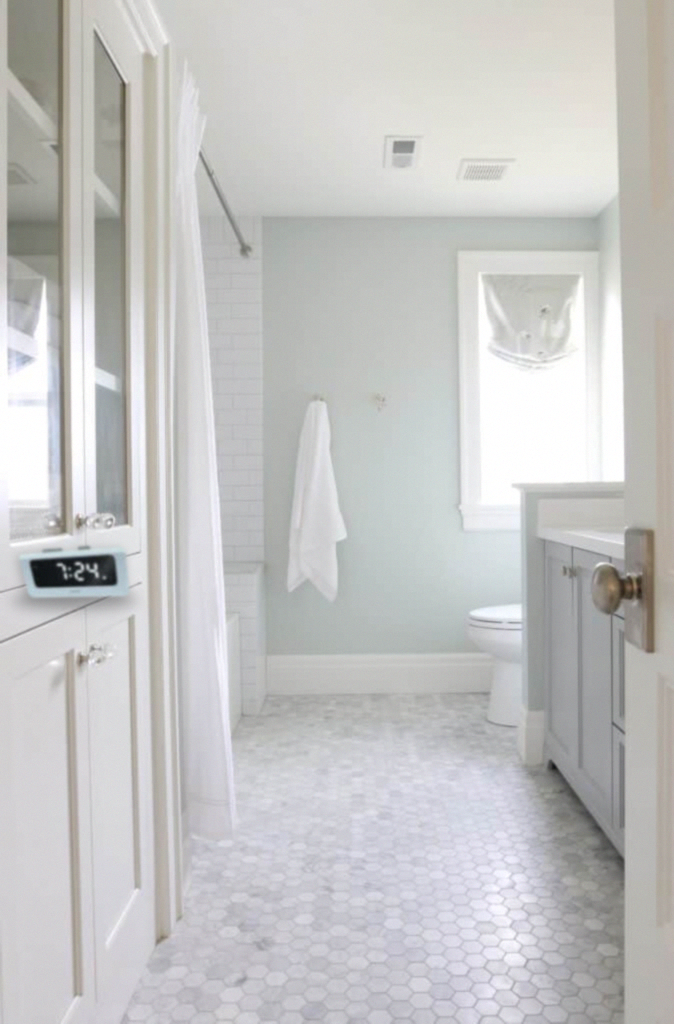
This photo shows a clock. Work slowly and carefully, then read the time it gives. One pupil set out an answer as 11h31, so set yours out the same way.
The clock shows 7h24
